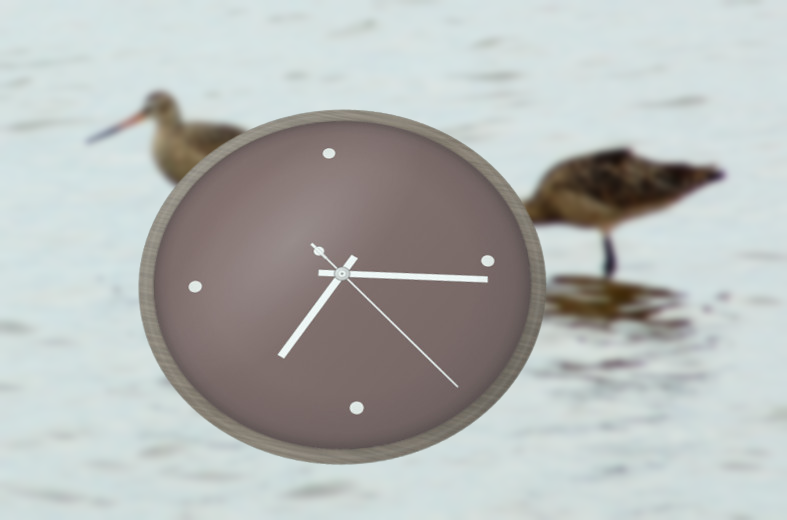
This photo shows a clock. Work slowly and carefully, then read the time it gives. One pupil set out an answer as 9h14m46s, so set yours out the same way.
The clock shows 7h16m24s
